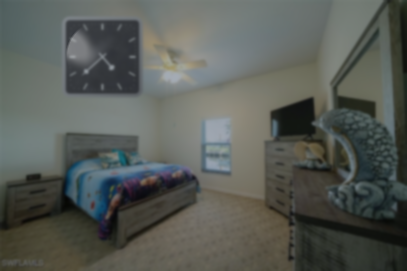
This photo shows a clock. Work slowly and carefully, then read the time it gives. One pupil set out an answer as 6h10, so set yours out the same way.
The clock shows 4h38
